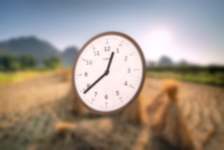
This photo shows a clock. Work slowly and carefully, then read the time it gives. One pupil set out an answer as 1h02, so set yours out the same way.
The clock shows 12h39
